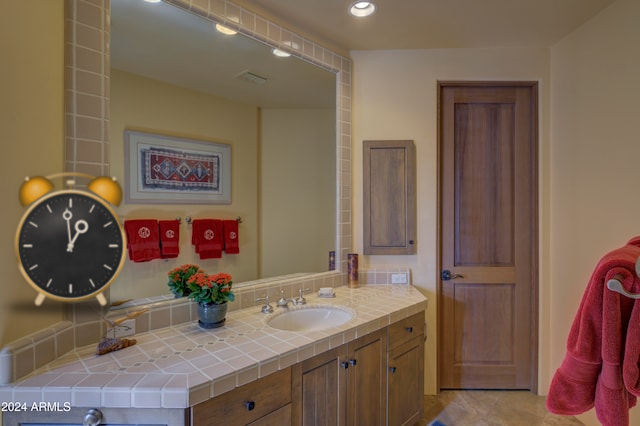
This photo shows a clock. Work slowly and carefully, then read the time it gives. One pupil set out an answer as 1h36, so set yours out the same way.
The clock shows 12h59
